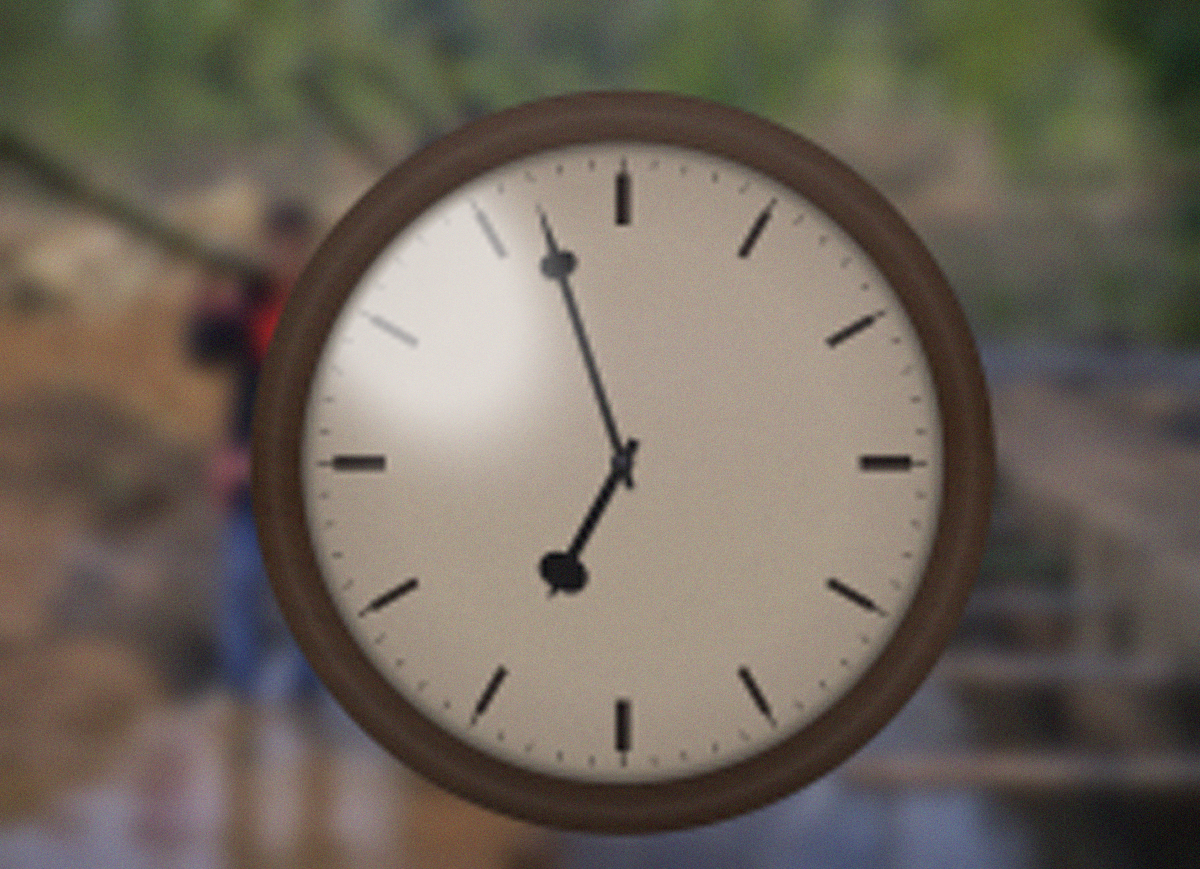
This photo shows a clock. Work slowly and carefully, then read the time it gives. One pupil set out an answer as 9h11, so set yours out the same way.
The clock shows 6h57
